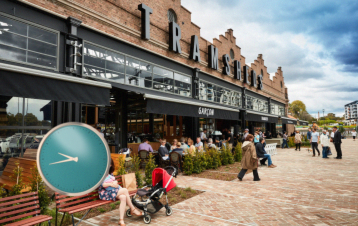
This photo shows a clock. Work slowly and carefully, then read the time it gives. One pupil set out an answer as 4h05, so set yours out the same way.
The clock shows 9h43
